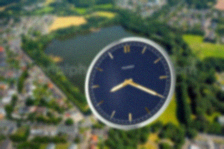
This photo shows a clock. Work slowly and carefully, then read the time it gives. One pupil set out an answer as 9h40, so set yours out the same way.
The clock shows 8h20
